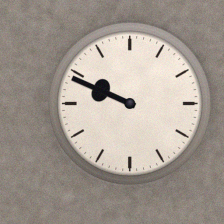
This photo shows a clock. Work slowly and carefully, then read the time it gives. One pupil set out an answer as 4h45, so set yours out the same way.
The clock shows 9h49
